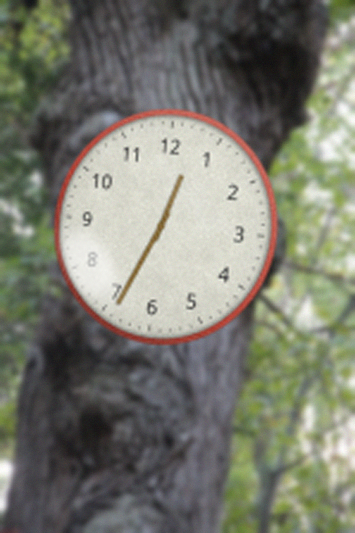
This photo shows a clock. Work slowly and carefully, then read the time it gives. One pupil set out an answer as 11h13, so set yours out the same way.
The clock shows 12h34
